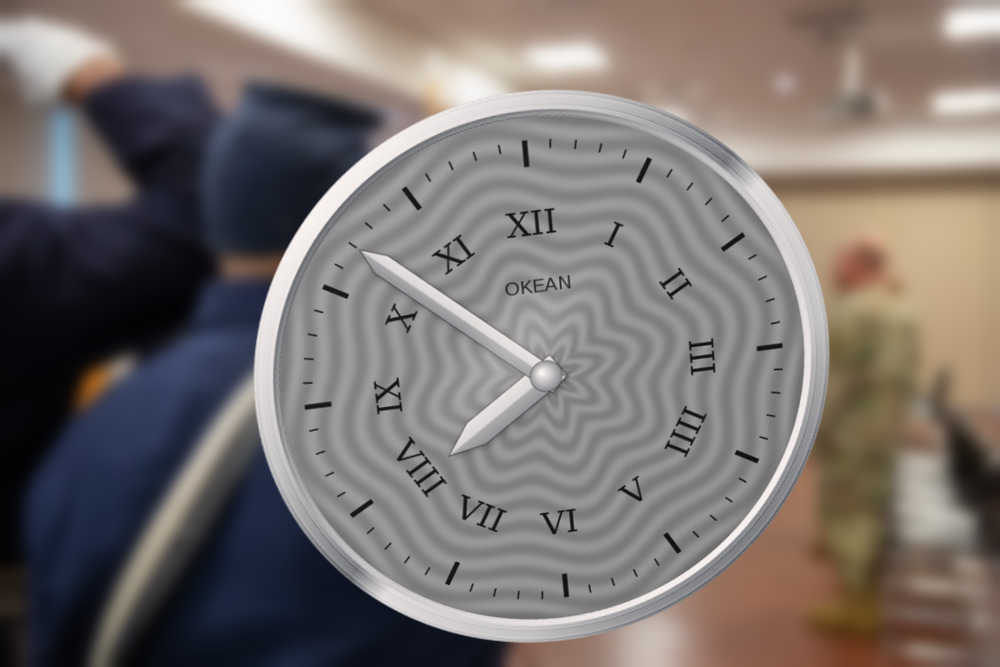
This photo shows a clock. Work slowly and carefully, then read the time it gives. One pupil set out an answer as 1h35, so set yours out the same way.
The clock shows 7h52
